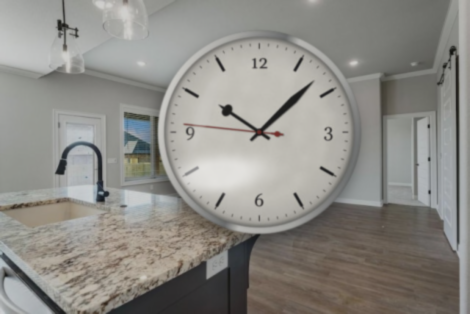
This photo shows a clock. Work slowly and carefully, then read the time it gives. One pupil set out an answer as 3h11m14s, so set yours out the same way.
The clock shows 10h07m46s
